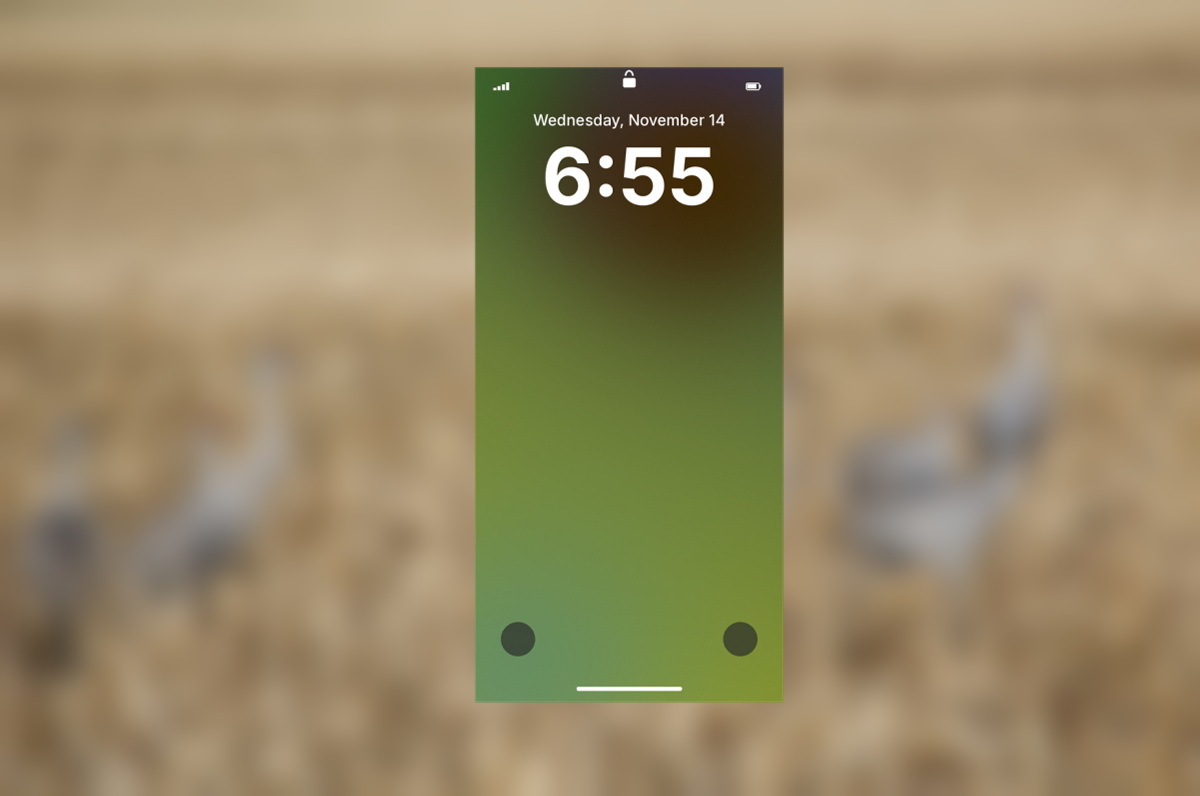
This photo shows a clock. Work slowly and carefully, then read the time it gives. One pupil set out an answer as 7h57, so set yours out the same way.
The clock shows 6h55
